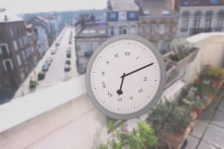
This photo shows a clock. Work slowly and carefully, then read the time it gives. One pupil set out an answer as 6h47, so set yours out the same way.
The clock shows 6h10
